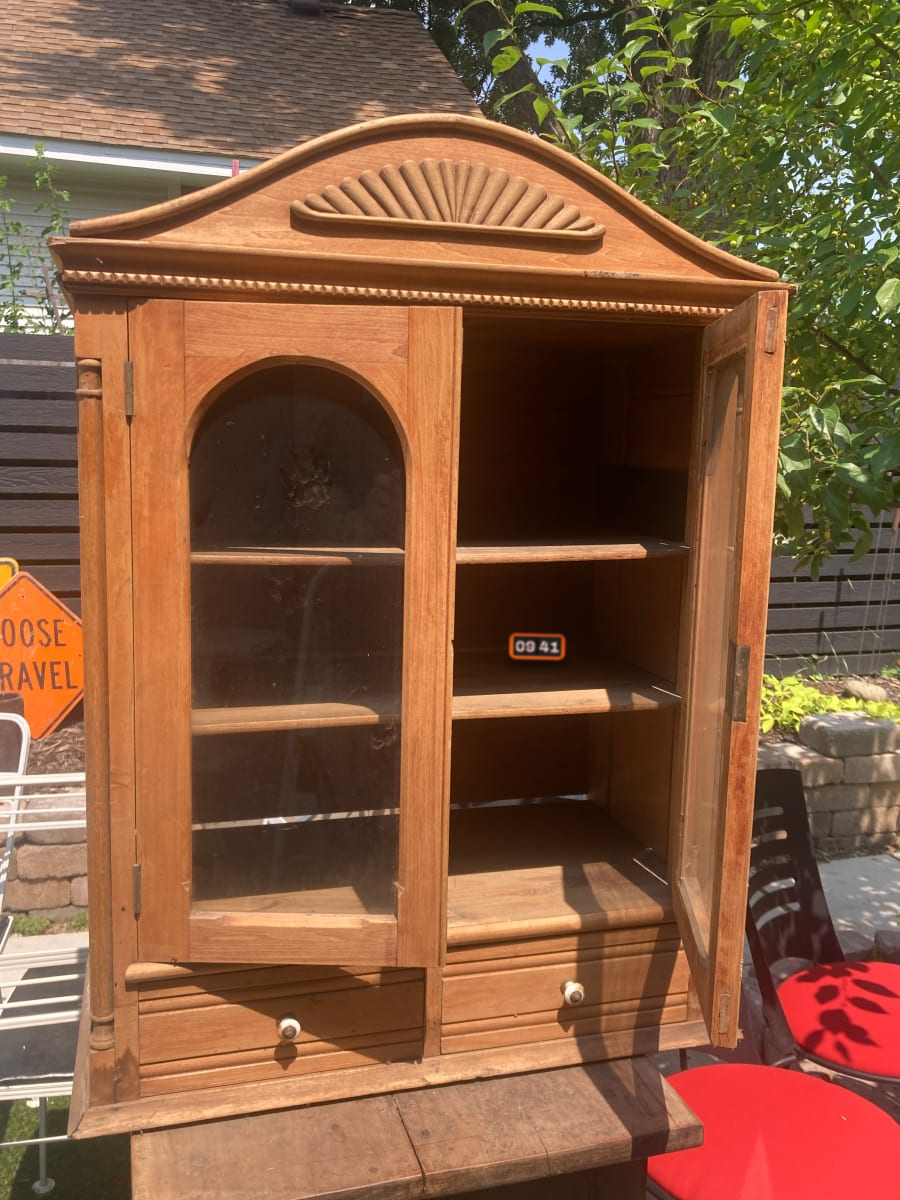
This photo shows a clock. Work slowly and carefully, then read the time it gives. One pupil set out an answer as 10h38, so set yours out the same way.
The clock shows 9h41
